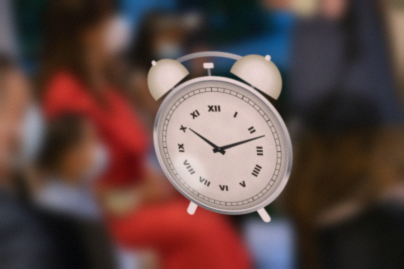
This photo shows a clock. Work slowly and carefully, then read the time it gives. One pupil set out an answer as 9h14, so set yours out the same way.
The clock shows 10h12
